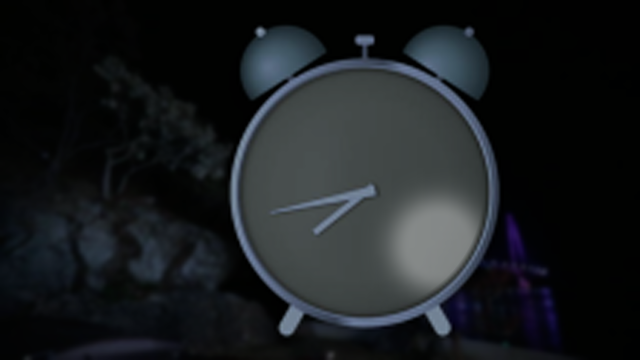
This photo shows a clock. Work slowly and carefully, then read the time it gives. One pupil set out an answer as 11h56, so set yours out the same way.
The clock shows 7h43
